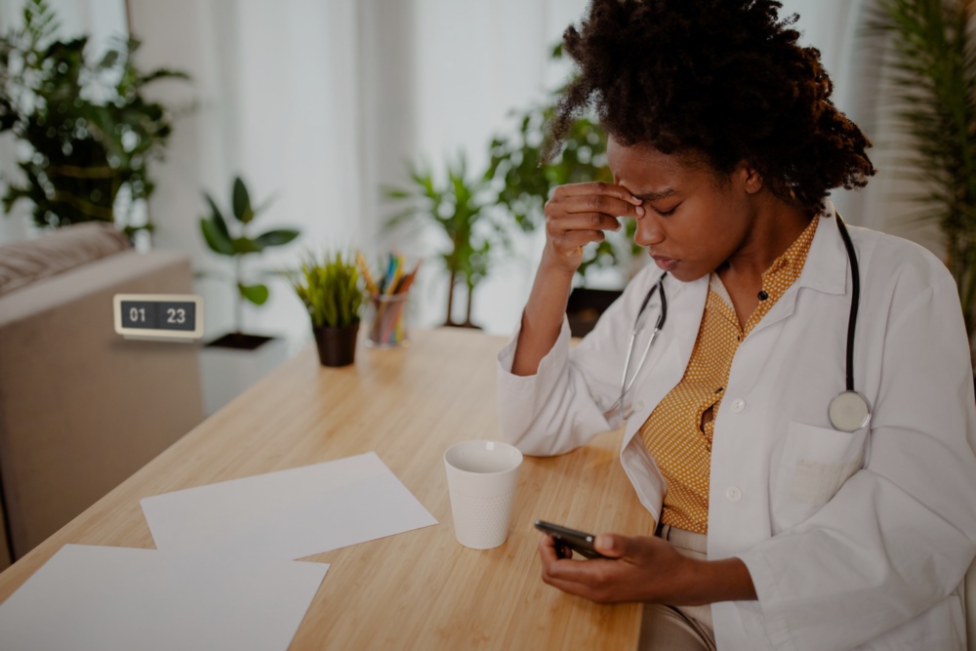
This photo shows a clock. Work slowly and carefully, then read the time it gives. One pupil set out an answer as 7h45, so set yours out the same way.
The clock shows 1h23
